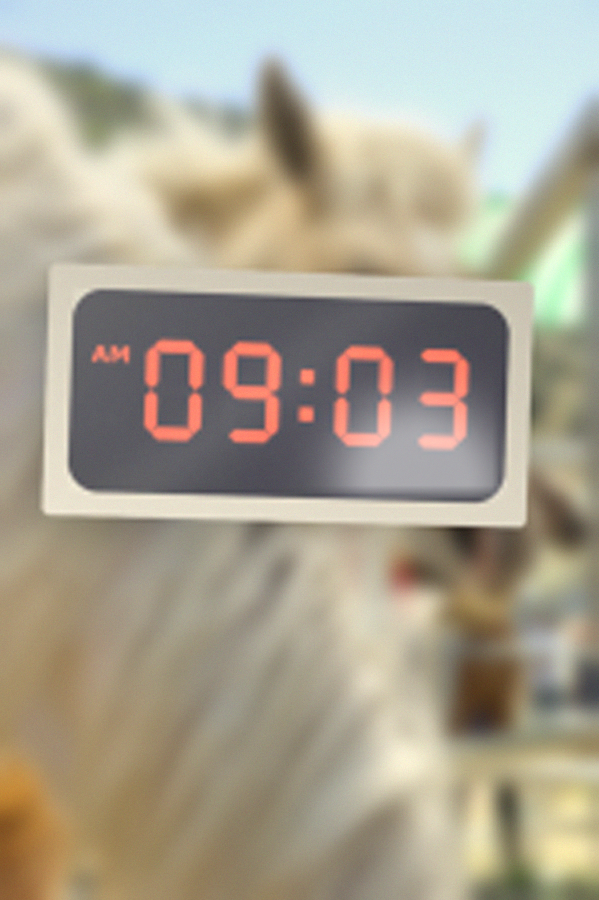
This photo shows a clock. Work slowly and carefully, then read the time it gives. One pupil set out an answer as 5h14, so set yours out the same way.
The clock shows 9h03
